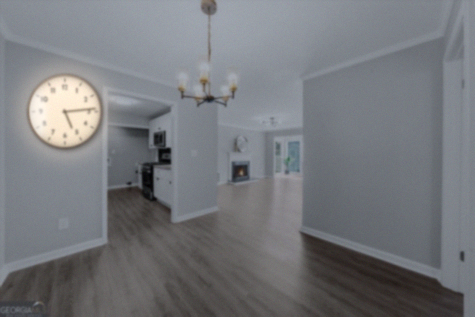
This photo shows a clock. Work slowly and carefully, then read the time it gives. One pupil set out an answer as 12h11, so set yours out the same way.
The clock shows 5h14
